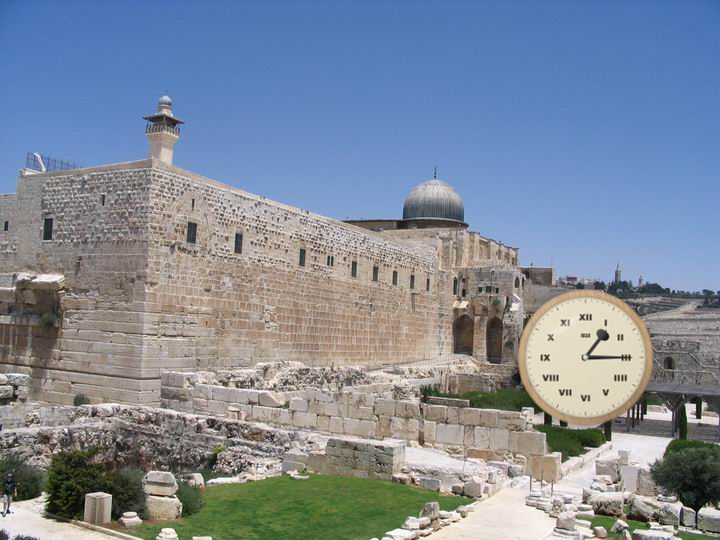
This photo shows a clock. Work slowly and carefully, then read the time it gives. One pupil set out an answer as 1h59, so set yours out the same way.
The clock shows 1h15
